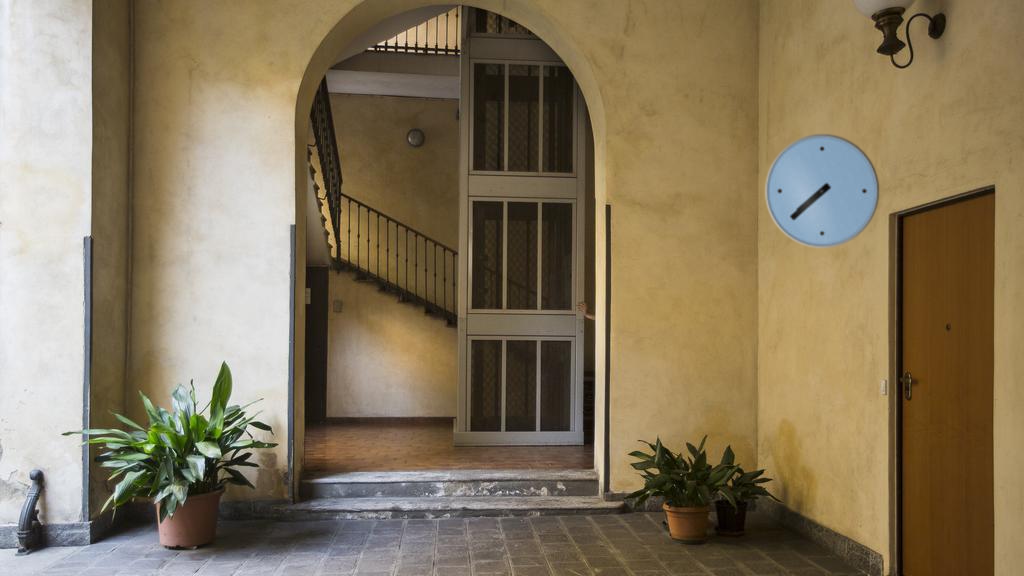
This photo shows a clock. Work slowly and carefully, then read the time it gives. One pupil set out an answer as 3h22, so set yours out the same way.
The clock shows 7h38
